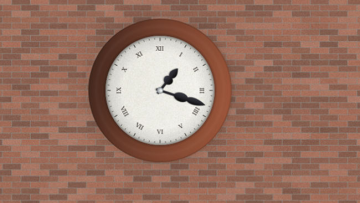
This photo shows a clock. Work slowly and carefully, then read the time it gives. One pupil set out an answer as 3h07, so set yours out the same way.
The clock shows 1h18
